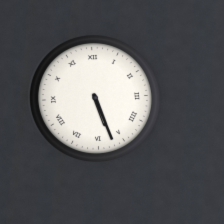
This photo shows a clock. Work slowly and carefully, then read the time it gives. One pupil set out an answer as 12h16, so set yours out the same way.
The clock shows 5h27
